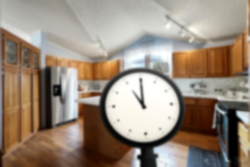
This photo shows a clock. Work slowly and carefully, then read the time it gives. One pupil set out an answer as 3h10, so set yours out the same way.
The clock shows 11h00
